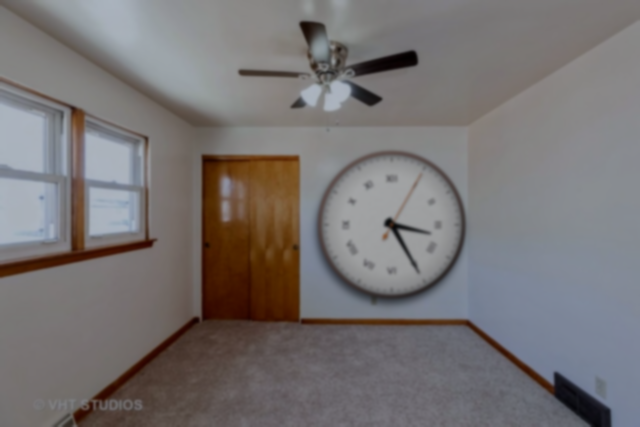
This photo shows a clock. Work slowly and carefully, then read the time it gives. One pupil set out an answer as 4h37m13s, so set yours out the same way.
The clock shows 3h25m05s
